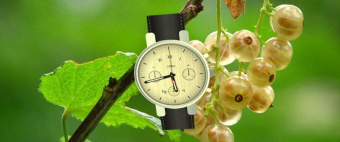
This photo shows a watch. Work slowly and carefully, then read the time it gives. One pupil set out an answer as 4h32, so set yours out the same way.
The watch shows 5h43
